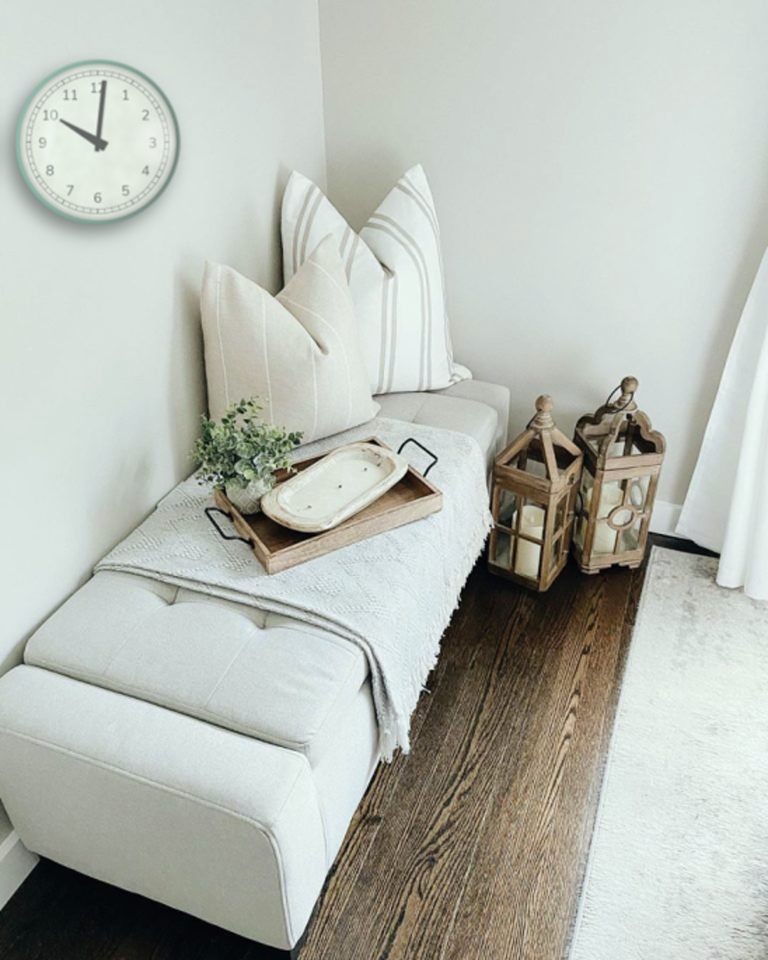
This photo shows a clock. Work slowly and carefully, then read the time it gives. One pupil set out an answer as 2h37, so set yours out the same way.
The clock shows 10h01
